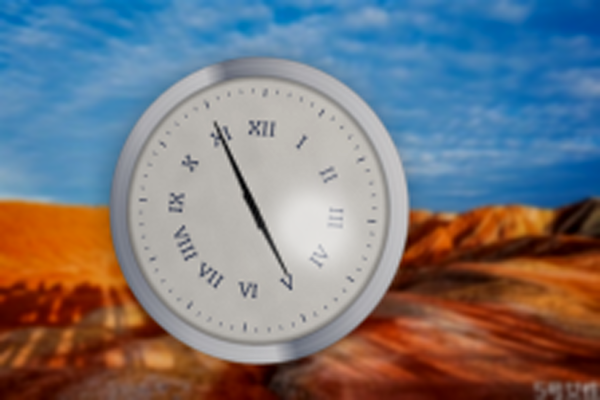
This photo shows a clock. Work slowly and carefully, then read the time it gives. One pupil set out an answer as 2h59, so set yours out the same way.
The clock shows 4h55
